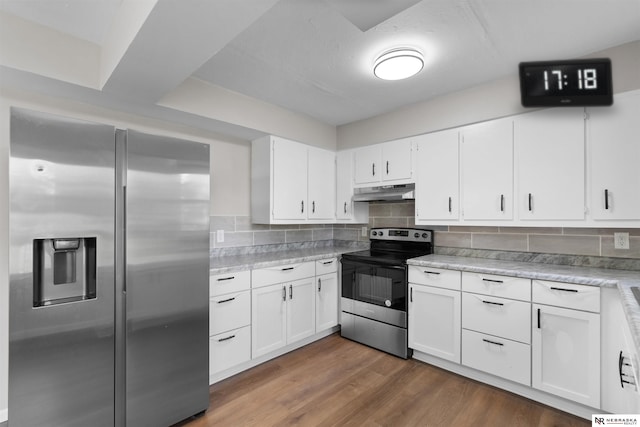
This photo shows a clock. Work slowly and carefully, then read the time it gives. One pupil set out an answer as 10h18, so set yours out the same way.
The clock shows 17h18
